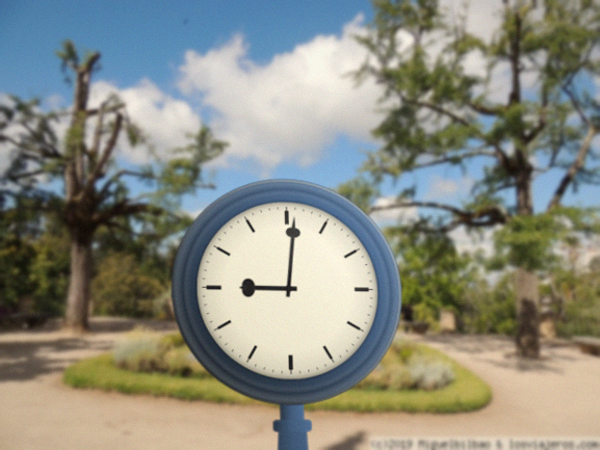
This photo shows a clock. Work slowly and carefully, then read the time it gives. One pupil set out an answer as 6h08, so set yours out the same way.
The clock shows 9h01
